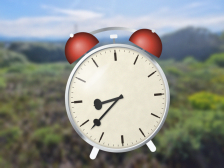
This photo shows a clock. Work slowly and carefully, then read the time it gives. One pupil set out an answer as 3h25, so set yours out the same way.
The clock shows 8h38
